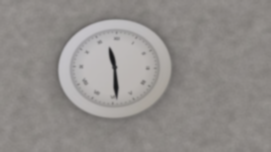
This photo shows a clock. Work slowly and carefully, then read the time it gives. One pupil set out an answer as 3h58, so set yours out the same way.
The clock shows 11h29
